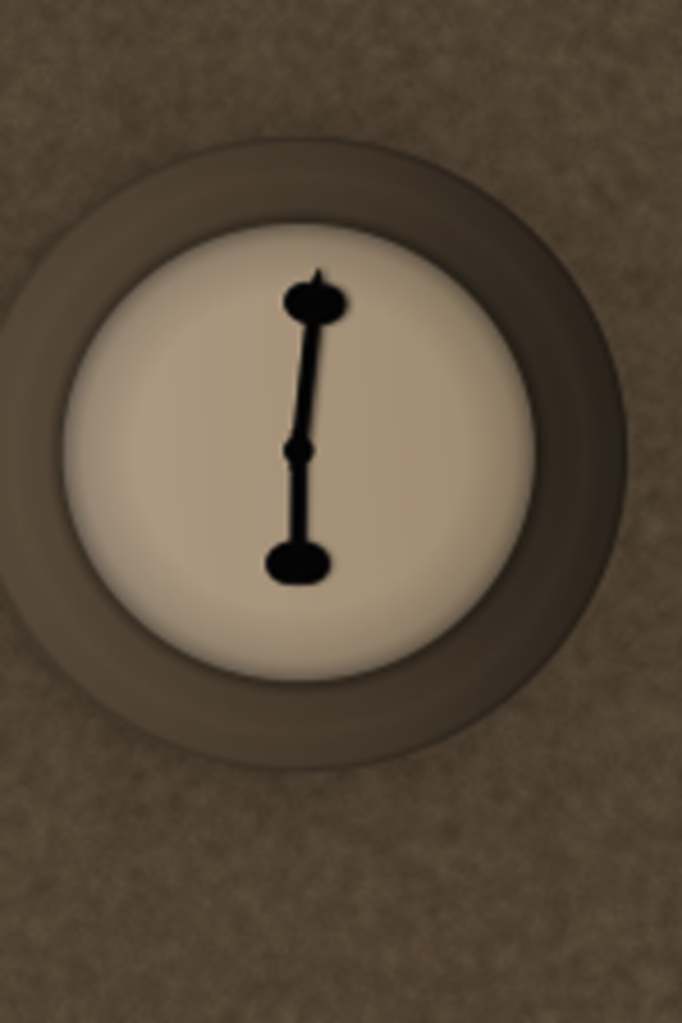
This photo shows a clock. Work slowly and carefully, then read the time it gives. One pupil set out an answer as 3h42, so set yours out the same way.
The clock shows 6h01
